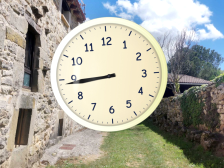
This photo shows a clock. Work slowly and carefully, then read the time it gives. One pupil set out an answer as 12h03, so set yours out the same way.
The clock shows 8h44
